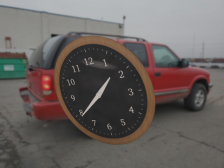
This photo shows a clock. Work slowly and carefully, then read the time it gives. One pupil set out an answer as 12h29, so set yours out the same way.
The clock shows 1h39
